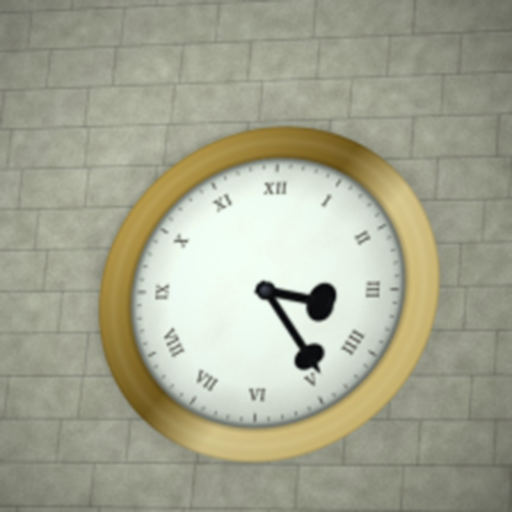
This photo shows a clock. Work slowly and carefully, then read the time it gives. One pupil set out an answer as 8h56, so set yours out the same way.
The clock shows 3h24
